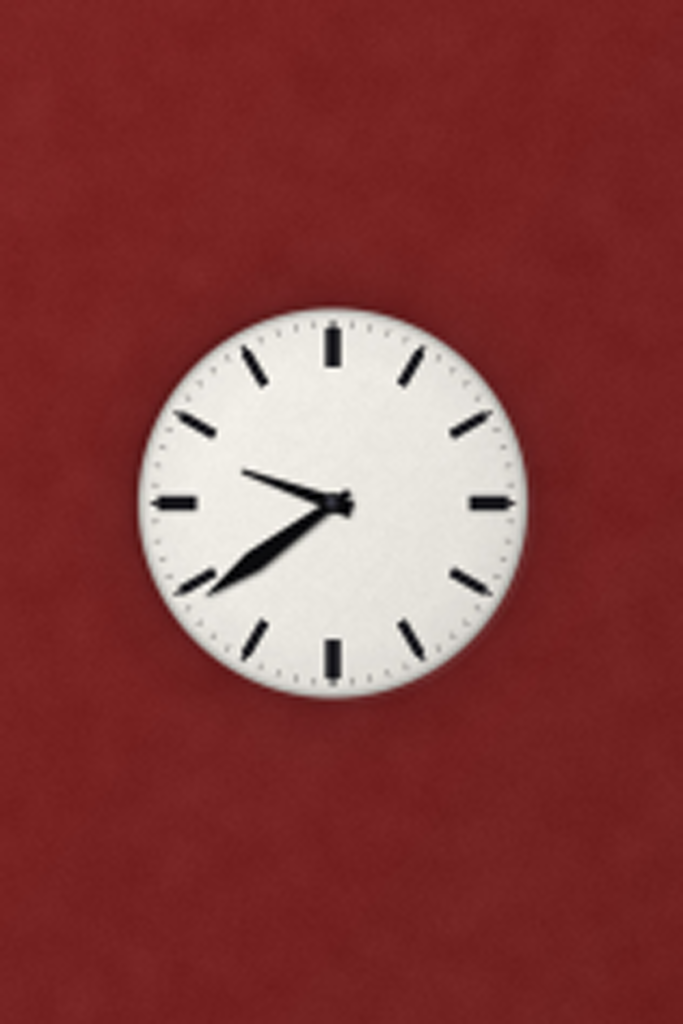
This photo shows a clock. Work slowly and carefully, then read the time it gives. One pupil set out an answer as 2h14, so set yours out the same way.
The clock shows 9h39
